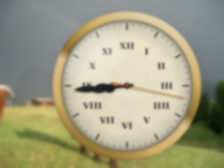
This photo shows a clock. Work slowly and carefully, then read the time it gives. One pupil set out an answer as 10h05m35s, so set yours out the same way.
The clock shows 8h44m17s
